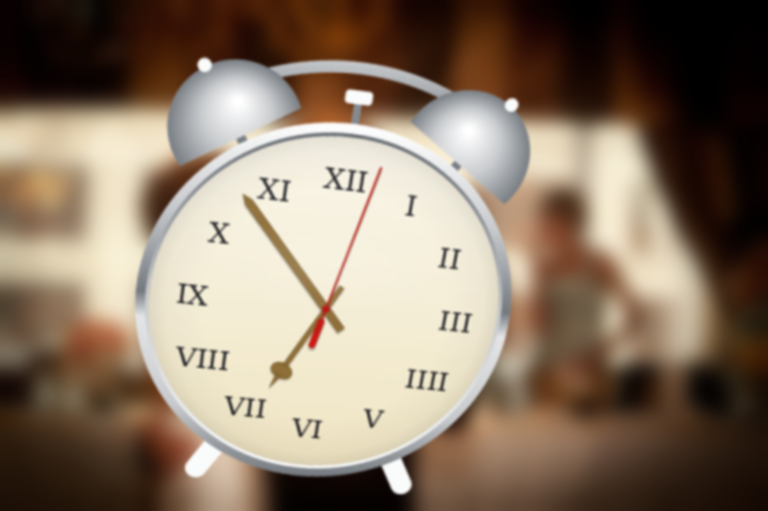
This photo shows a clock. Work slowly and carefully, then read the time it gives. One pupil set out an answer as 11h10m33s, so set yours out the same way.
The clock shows 6h53m02s
